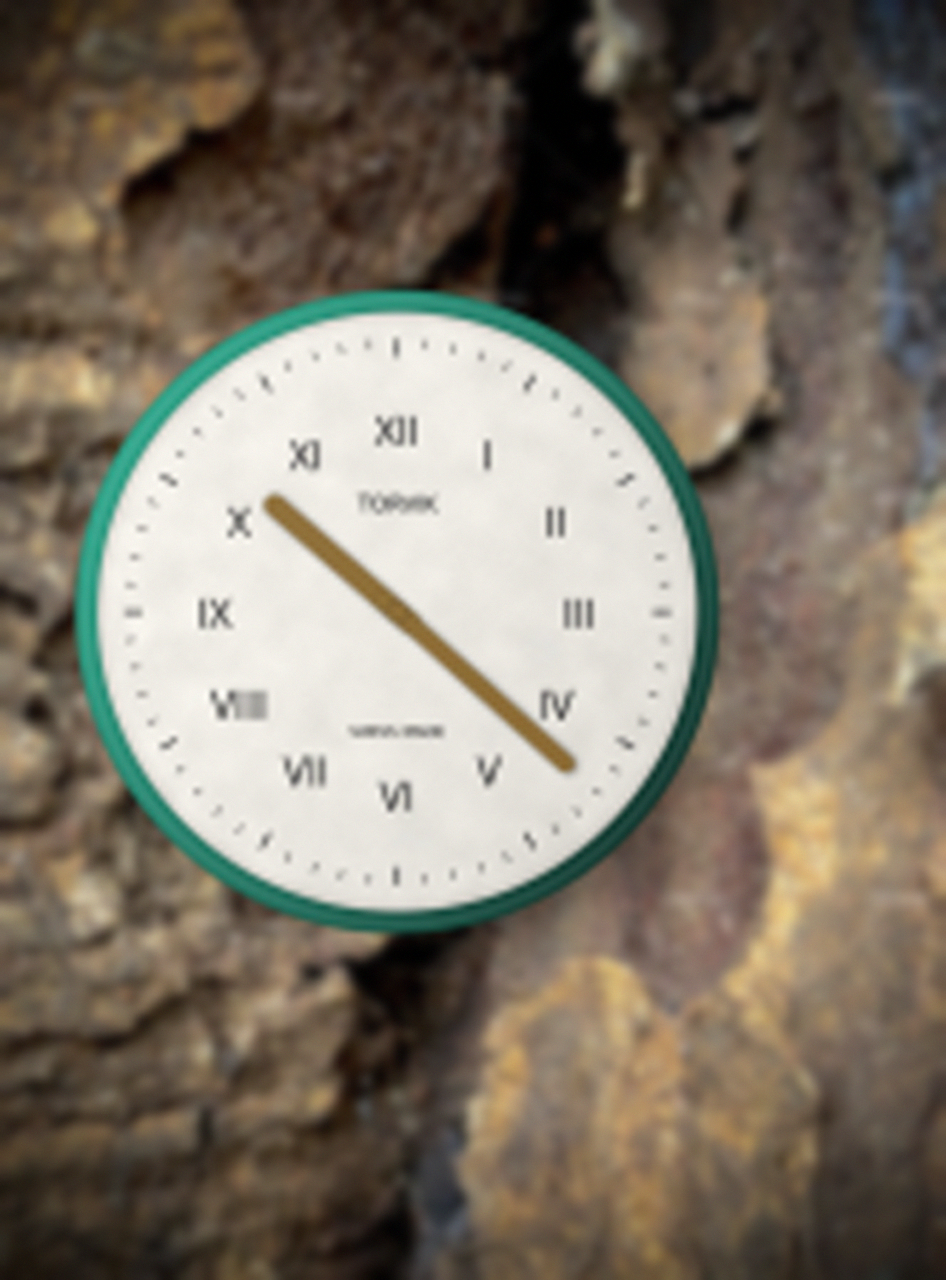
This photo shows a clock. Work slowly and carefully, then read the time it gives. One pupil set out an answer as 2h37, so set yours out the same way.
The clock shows 10h22
